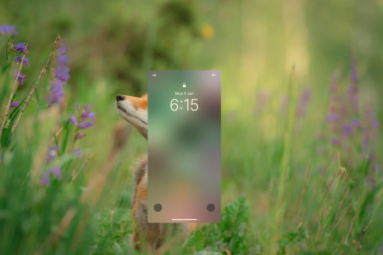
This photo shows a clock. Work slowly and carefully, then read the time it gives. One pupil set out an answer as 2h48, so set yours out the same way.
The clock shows 6h15
